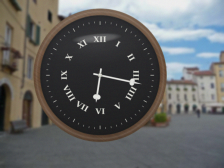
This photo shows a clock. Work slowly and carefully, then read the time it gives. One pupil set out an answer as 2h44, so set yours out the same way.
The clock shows 6h17
